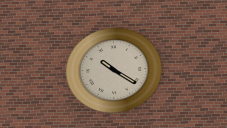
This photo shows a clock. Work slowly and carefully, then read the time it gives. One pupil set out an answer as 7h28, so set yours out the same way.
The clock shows 10h21
